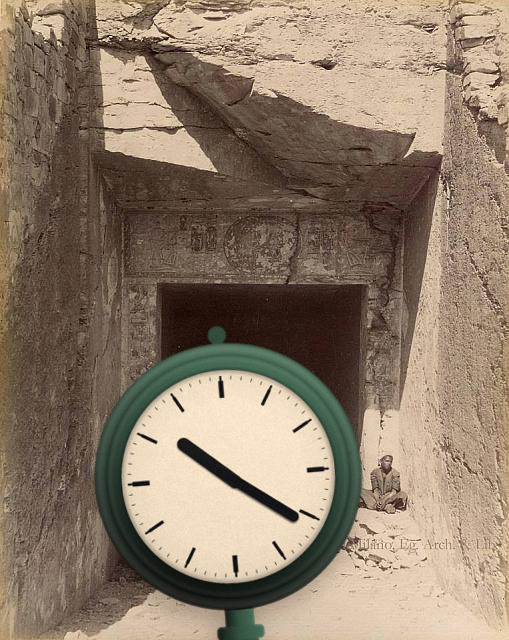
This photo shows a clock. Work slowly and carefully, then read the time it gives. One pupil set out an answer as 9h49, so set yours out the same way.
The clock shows 10h21
